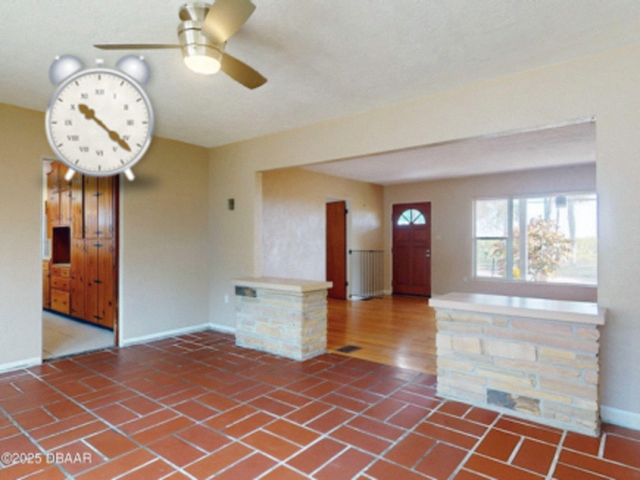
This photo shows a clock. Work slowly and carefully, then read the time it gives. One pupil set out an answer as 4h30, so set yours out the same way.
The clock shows 10h22
